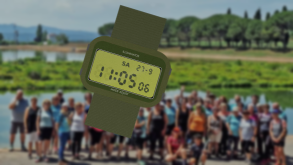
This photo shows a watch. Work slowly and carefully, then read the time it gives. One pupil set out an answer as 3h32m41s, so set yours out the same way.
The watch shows 11h05m06s
